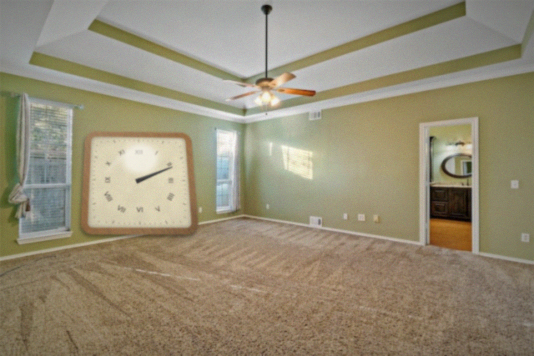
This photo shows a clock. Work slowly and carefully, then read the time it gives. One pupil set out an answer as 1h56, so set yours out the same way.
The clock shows 2h11
